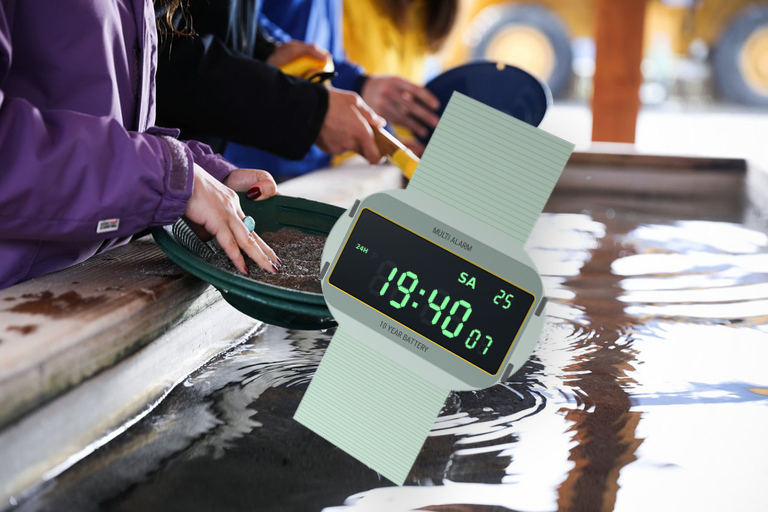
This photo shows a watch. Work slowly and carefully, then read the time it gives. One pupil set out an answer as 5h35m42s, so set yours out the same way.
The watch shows 19h40m07s
